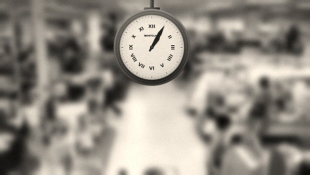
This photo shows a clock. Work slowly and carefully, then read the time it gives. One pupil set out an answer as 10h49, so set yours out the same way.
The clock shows 1h05
